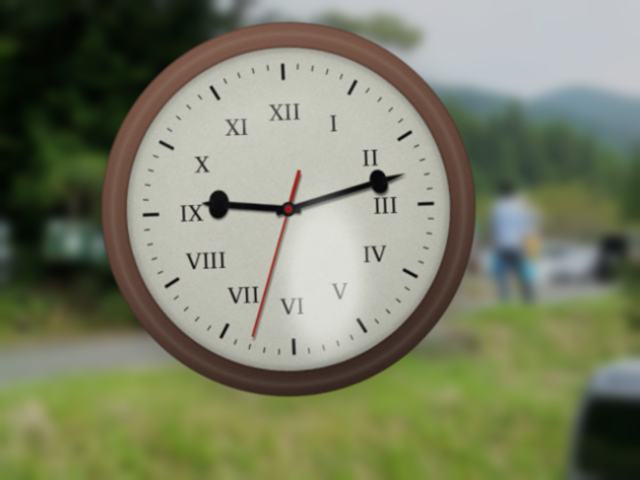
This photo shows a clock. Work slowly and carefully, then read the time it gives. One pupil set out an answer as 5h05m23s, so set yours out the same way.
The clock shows 9h12m33s
